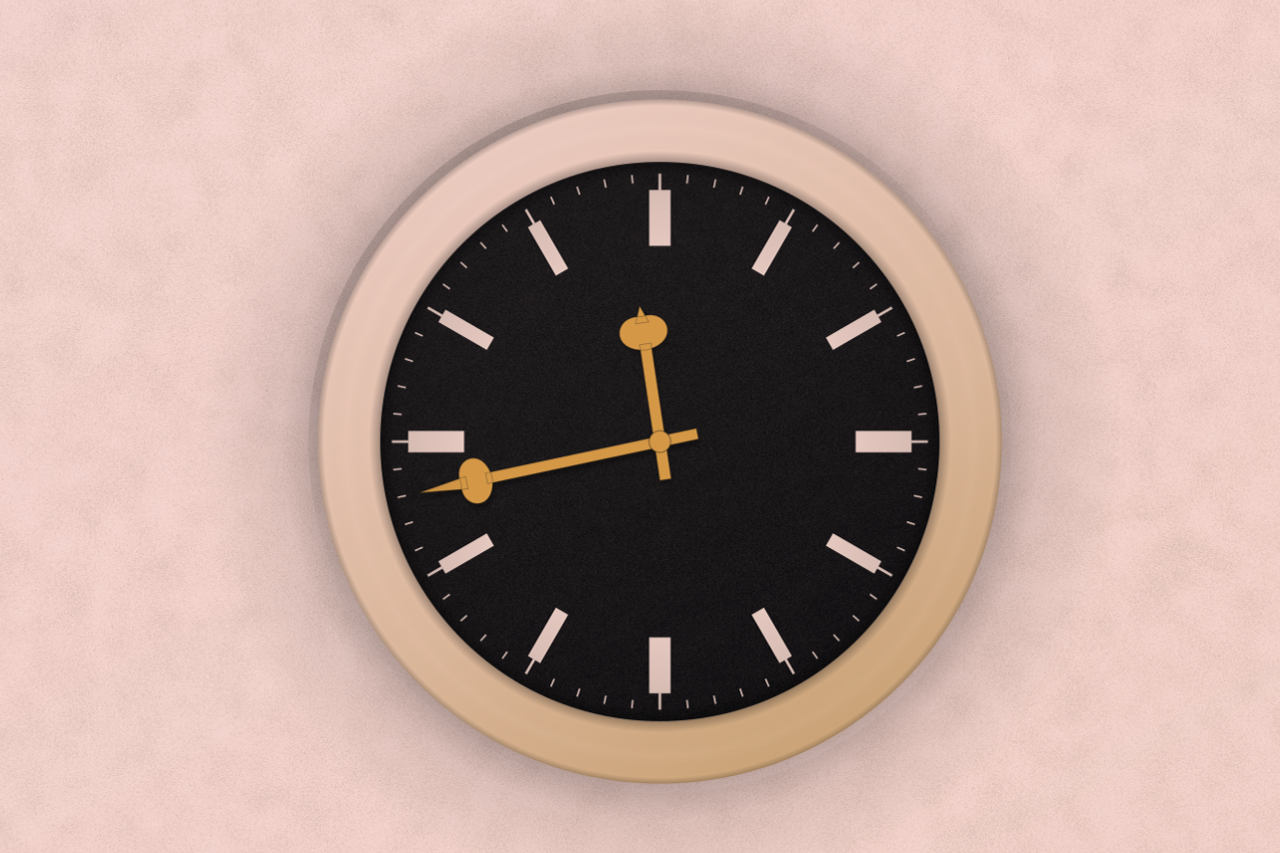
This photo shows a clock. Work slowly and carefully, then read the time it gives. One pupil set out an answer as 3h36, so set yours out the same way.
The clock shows 11h43
